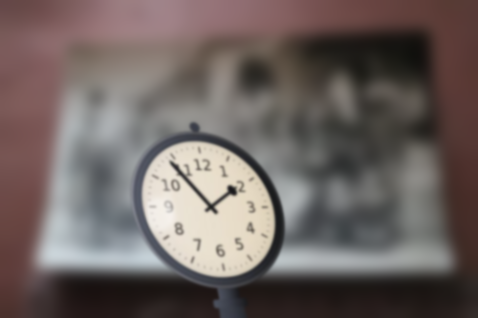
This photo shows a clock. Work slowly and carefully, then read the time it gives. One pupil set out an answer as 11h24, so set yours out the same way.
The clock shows 1h54
